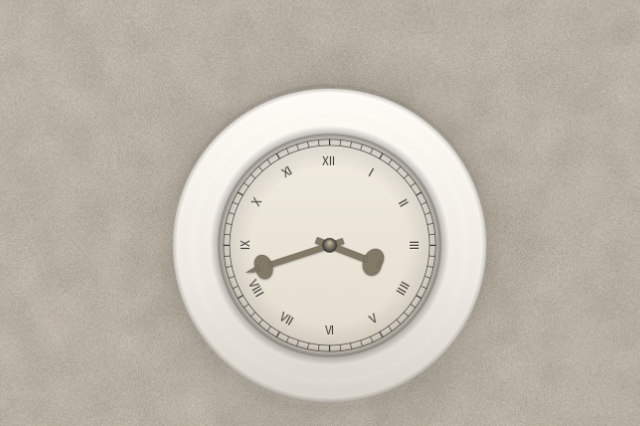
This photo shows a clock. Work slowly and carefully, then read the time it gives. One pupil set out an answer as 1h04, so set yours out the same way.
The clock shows 3h42
